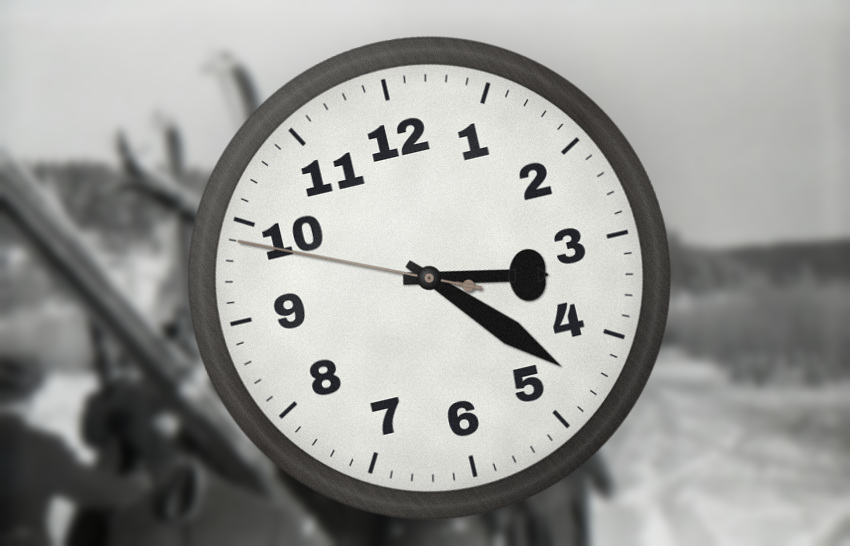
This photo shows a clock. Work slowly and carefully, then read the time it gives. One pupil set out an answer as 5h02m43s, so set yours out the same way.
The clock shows 3h22m49s
